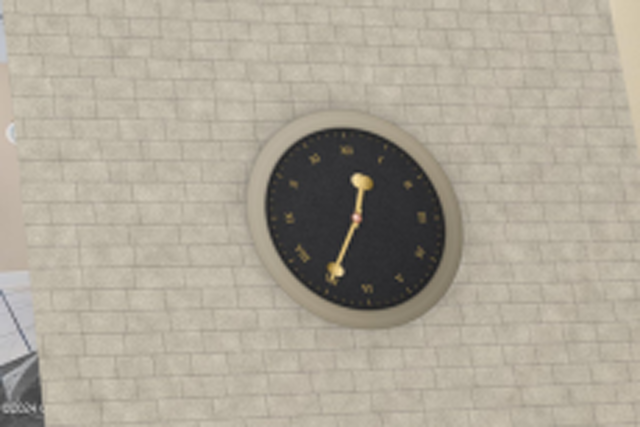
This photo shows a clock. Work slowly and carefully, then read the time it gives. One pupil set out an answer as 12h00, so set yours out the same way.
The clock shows 12h35
